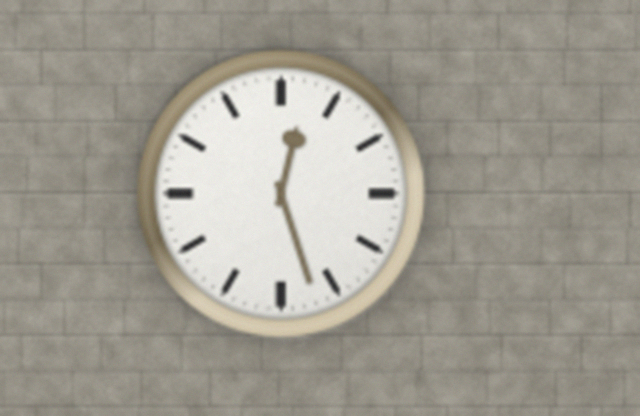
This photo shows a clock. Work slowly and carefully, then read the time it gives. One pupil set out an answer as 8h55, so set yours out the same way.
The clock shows 12h27
